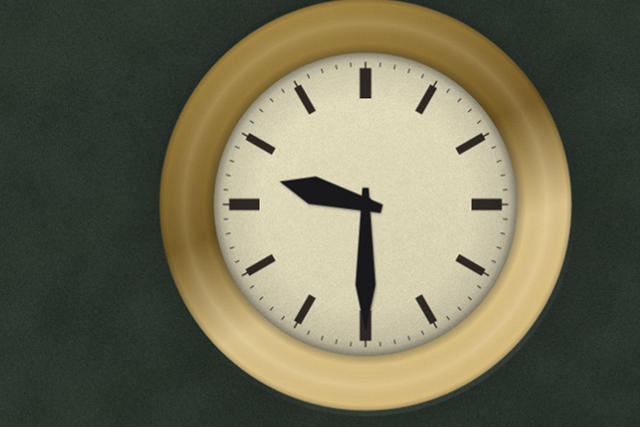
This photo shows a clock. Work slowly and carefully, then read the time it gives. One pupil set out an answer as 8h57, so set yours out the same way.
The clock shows 9h30
